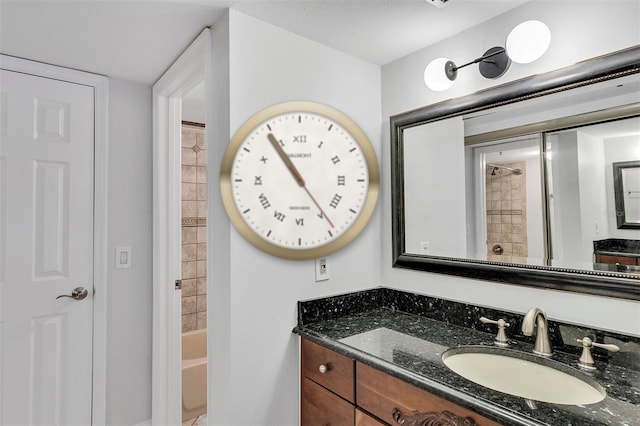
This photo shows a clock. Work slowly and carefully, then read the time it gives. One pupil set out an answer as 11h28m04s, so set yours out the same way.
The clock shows 10h54m24s
